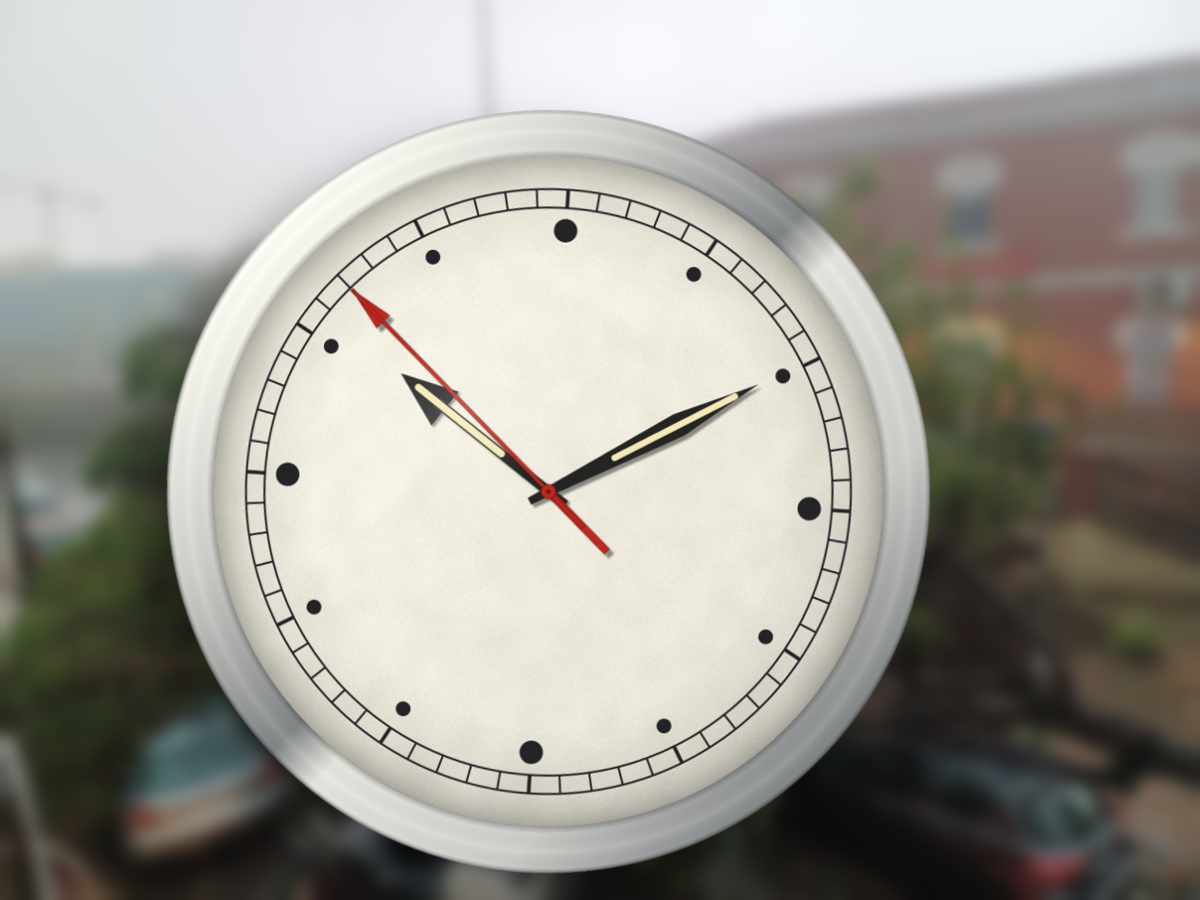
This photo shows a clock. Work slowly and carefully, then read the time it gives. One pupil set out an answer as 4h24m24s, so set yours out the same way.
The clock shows 10h09m52s
